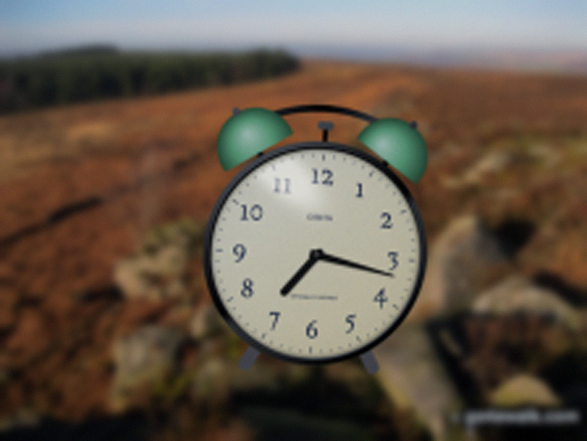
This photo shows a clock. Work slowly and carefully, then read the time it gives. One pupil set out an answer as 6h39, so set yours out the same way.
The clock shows 7h17
